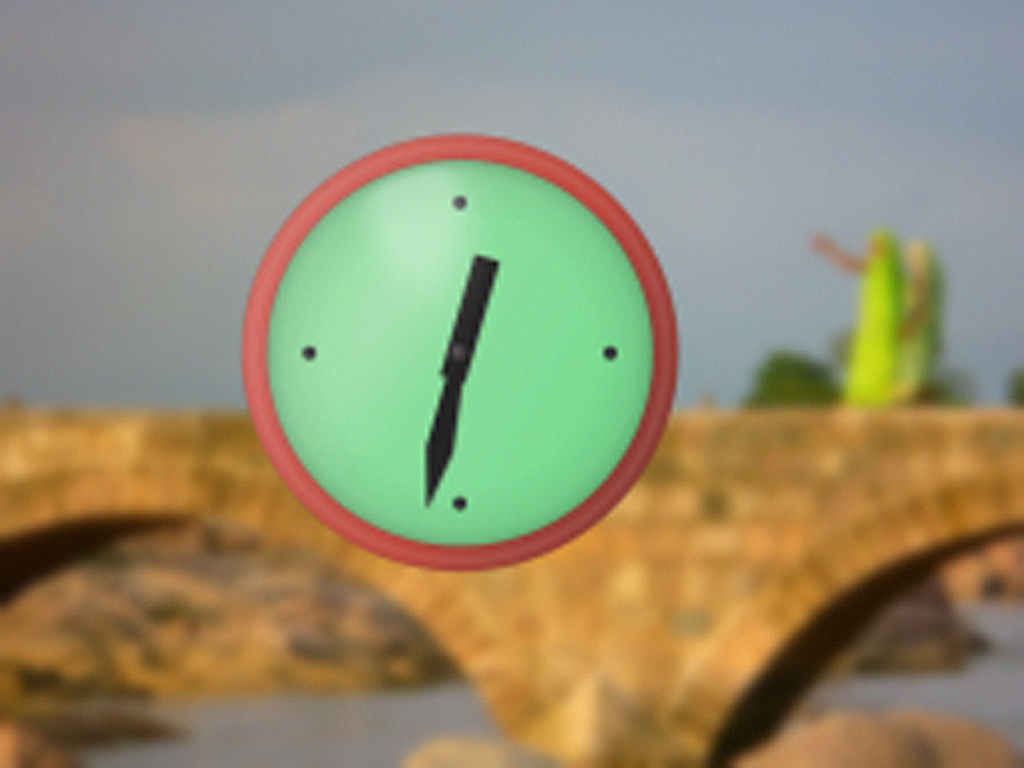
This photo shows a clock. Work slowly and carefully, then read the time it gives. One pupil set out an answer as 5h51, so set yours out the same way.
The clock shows 12h32
